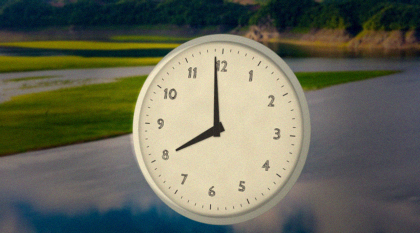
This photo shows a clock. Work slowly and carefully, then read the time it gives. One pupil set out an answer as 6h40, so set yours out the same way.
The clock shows 7h59
